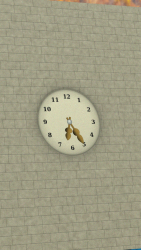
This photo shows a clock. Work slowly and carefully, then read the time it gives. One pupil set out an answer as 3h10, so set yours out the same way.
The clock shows 6h25
